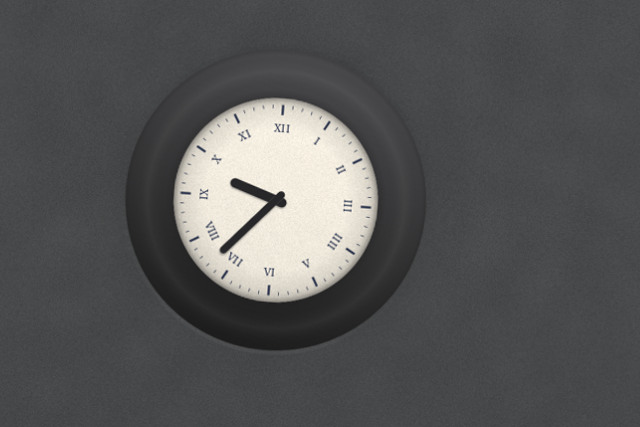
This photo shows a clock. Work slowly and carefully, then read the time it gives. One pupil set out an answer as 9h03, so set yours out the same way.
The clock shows 9h37
